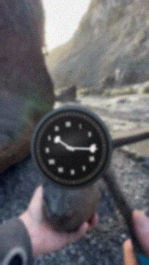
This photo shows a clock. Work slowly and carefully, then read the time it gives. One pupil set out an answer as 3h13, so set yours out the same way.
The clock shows 10h16
